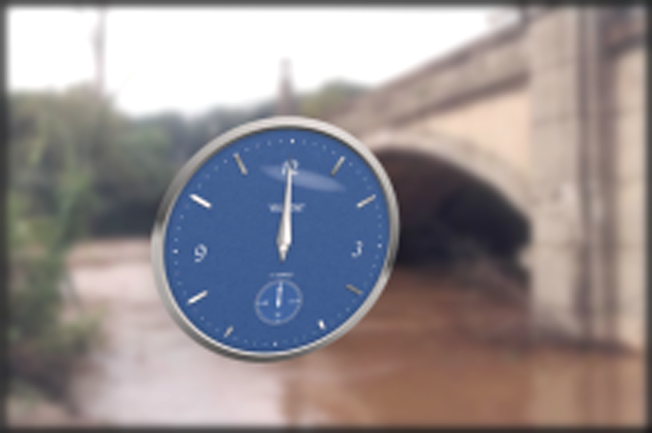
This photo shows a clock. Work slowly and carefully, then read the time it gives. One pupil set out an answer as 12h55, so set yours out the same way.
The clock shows 12h00
